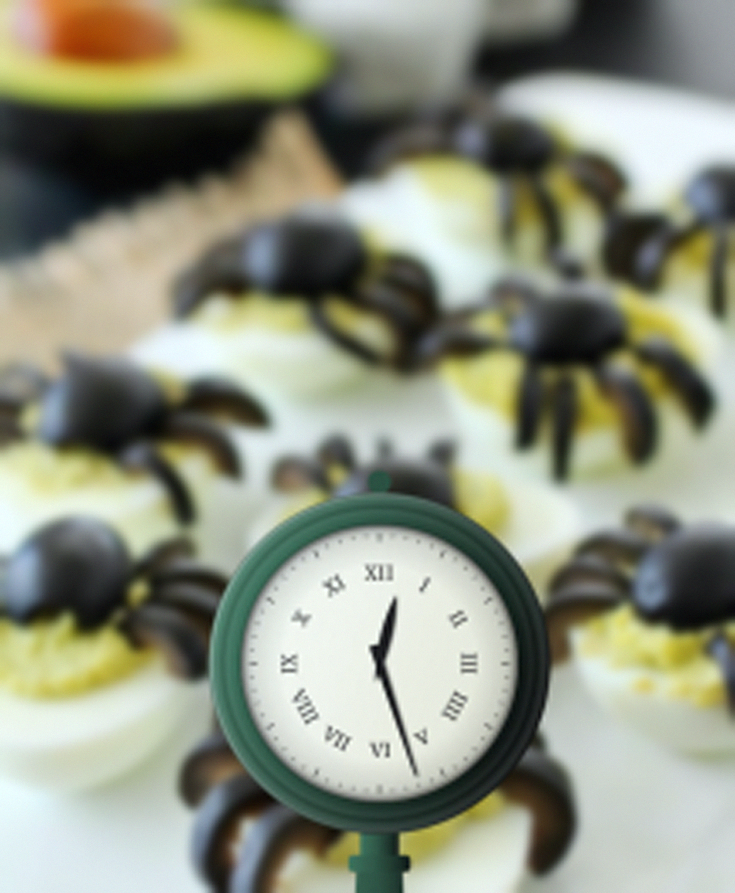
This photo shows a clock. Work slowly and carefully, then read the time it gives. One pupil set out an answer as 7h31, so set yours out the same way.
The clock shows 12h27
